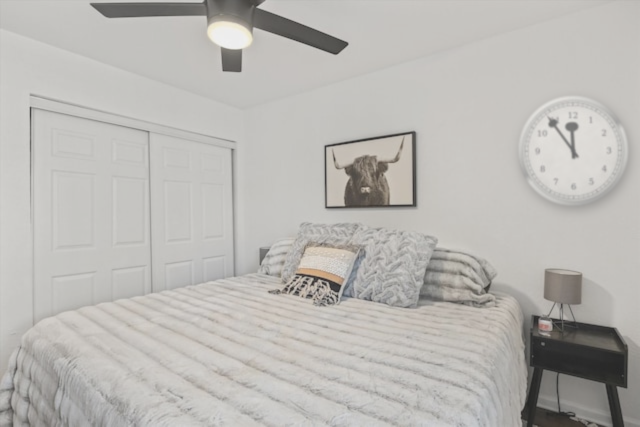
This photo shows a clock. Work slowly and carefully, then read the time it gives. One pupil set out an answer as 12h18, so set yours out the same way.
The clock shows 11h54
